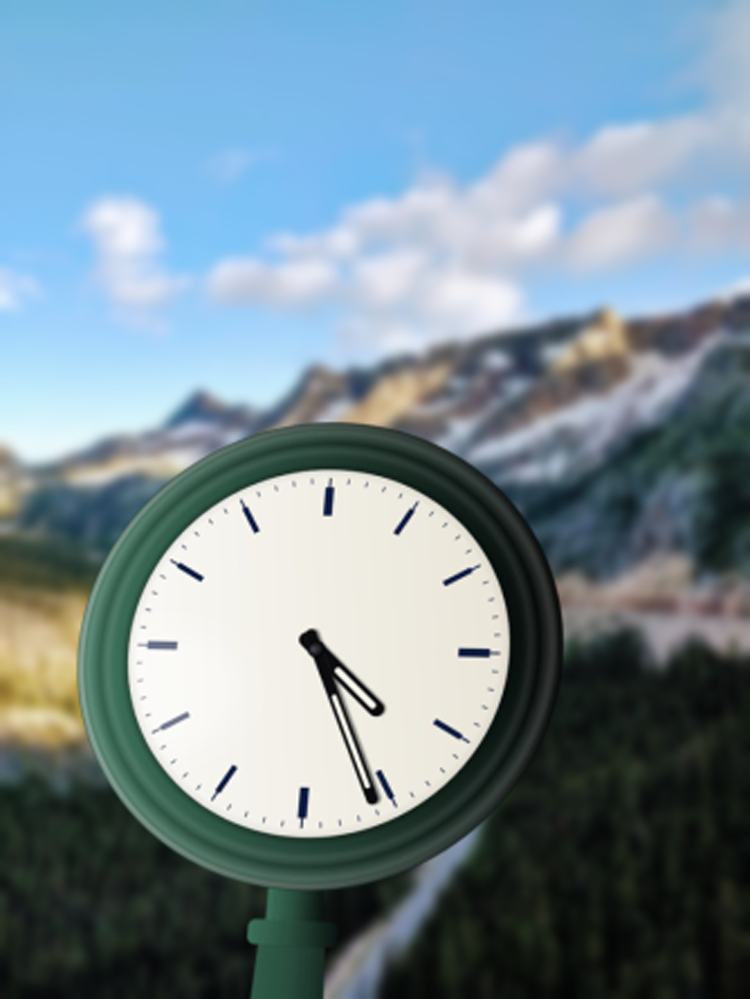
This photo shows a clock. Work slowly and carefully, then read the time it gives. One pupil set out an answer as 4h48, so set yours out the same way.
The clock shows 4h26
